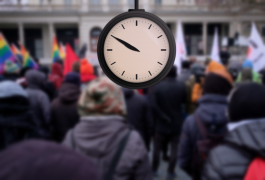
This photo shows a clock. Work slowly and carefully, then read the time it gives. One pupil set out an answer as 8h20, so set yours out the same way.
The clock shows 9h50
